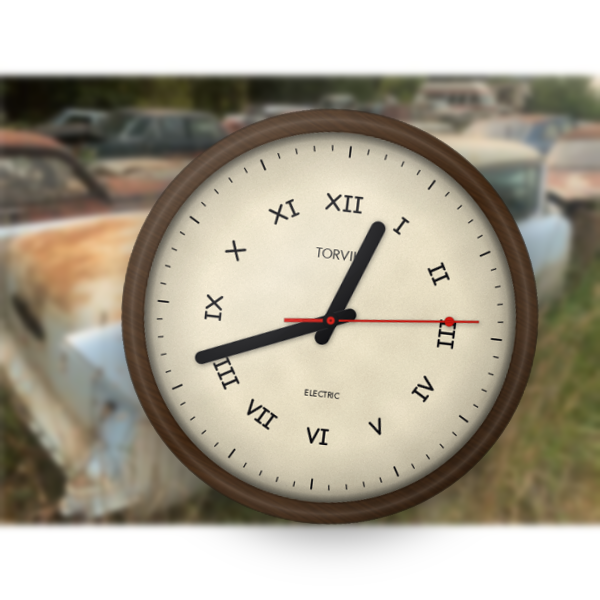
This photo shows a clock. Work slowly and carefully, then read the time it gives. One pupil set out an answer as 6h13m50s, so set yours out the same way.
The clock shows 12h41m14s
